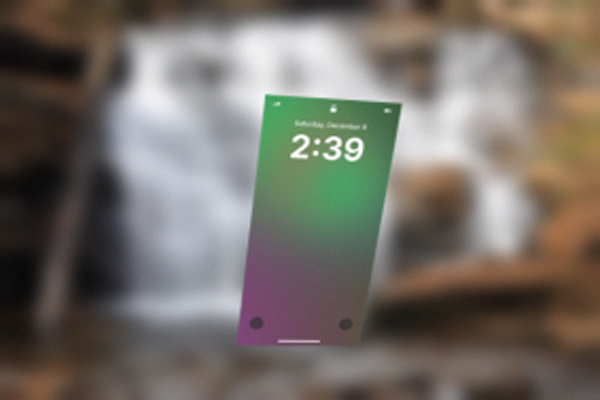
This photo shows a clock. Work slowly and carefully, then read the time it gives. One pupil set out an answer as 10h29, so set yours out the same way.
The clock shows 2h39
